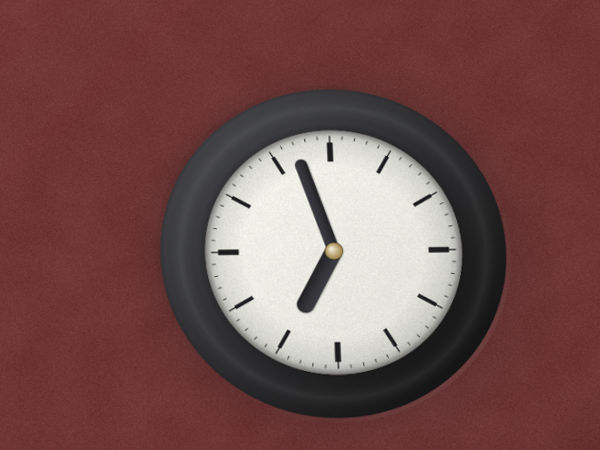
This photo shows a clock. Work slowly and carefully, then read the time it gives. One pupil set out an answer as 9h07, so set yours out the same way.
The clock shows 6h57
